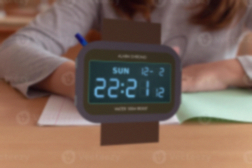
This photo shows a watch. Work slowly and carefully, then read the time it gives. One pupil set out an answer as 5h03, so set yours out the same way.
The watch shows 22h21
